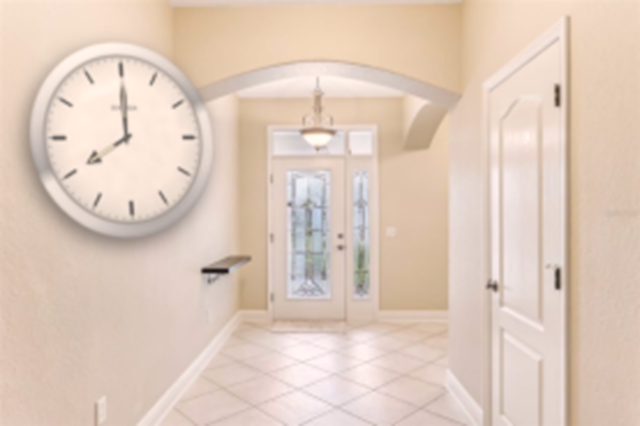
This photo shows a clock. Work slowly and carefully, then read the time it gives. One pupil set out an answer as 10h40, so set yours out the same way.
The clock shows 8h00
